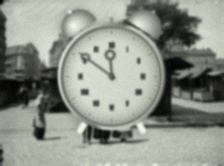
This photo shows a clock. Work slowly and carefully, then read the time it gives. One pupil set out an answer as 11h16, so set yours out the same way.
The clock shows 11h51
